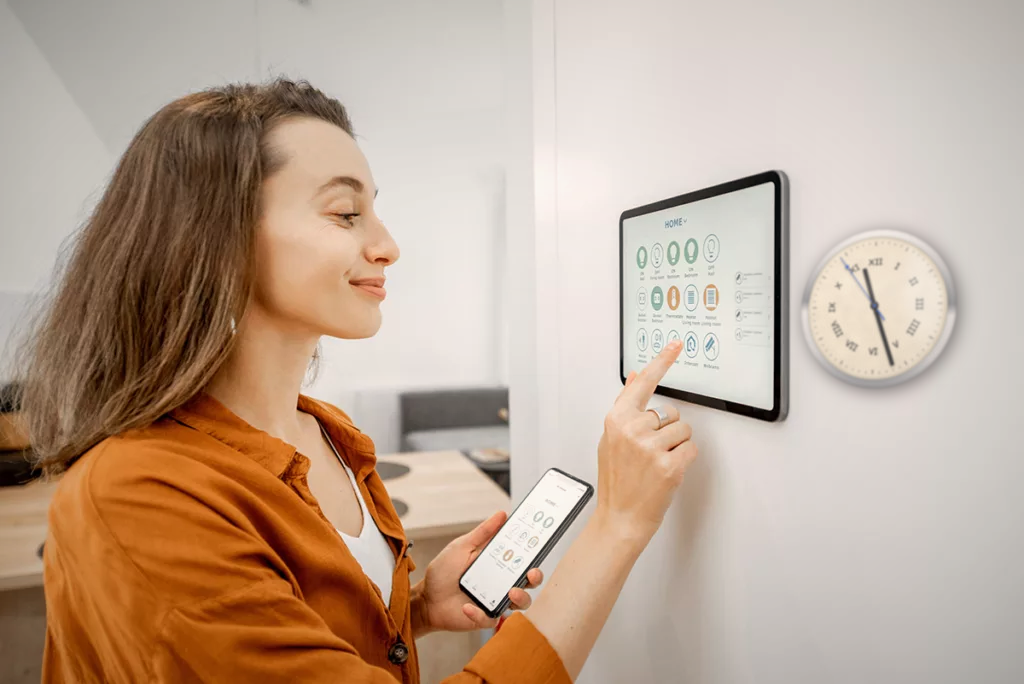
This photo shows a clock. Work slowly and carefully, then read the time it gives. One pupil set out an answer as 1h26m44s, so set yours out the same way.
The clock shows 11h26m54s
